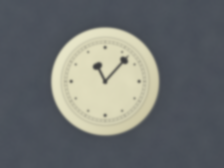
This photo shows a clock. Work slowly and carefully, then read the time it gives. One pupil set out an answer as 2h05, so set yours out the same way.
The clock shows 11h07
